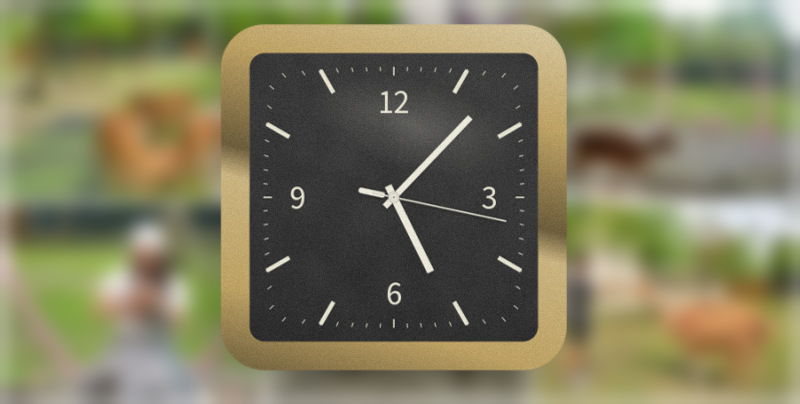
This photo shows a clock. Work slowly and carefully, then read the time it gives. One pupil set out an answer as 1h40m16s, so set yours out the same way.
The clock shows 5h07m17s
